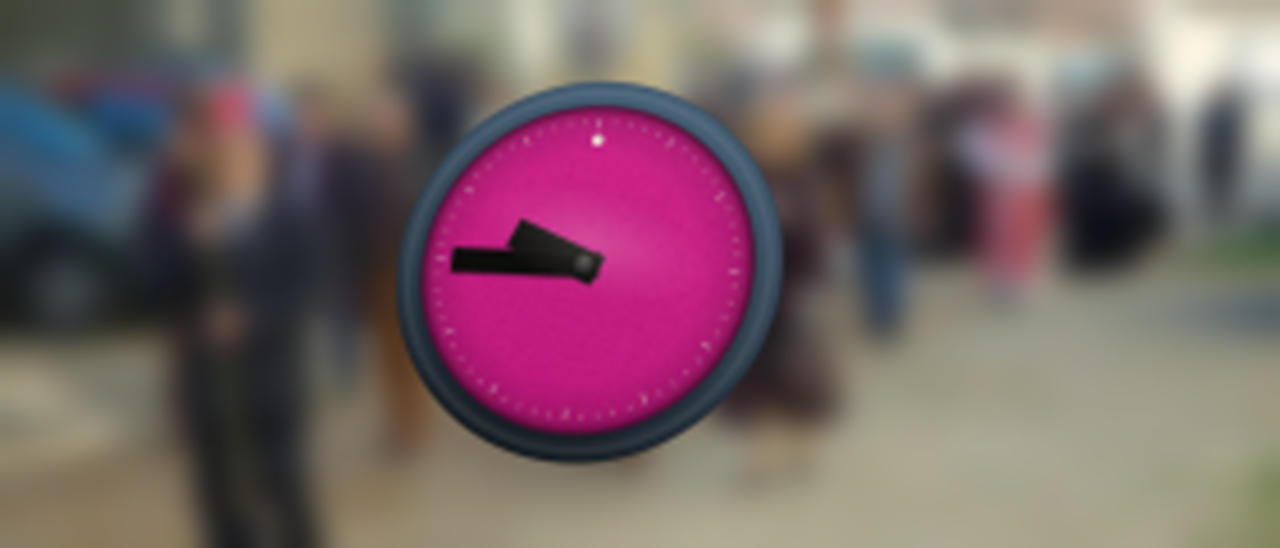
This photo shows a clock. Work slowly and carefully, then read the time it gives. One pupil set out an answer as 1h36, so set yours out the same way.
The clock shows 9h45
